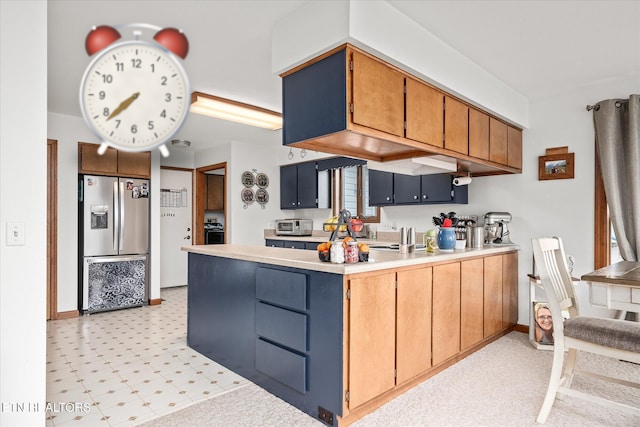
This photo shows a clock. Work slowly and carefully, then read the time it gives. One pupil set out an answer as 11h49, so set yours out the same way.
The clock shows 7h38
